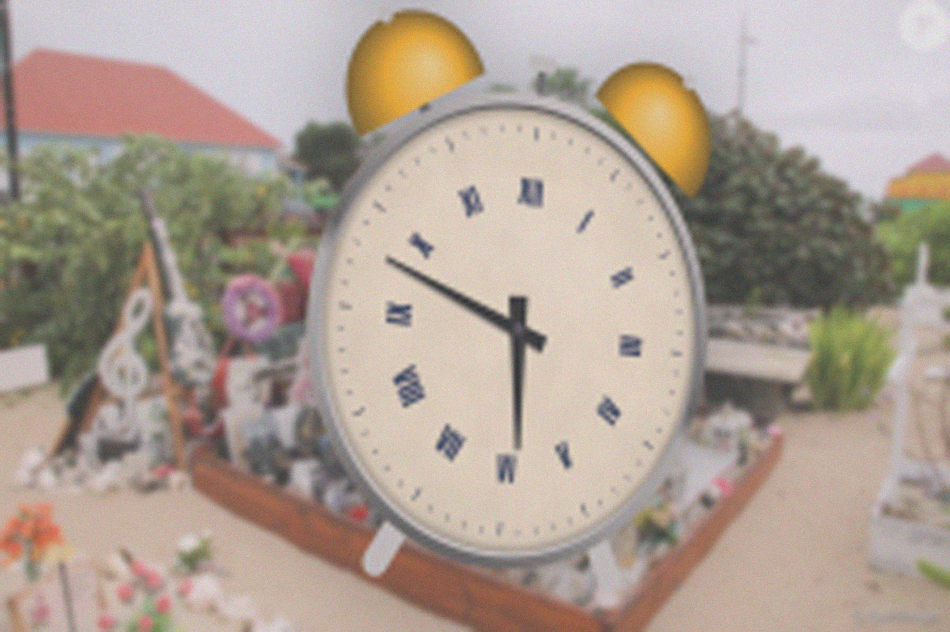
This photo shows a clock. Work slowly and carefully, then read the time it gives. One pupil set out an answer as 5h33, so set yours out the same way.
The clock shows 5h48
